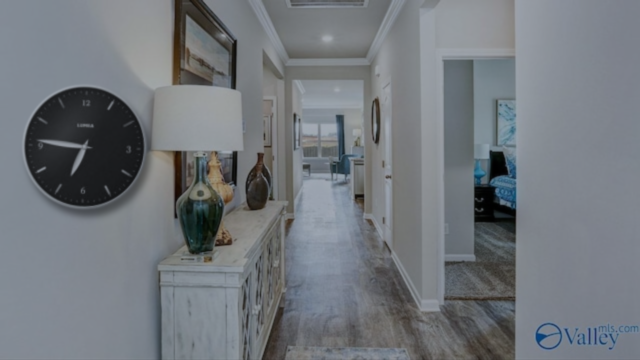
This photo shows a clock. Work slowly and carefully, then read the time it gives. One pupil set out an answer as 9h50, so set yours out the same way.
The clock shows 6h46
